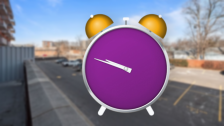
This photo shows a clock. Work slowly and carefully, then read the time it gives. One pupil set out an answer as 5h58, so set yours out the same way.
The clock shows 9h48
